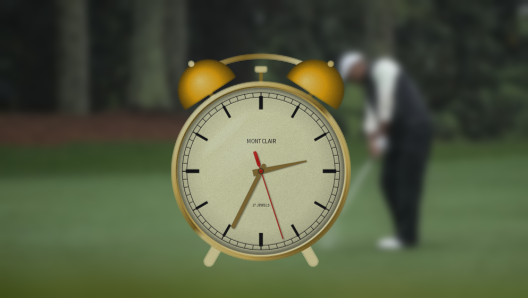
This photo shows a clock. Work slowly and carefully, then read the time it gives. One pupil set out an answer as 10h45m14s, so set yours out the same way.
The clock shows 2h34m27s
